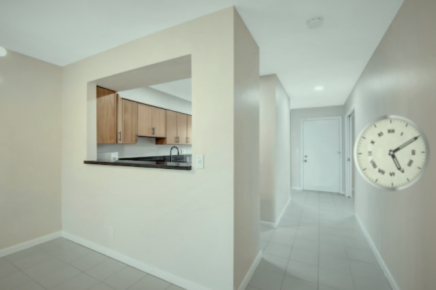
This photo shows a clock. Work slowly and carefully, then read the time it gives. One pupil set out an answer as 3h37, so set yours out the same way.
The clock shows 5h10
